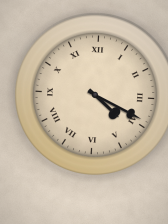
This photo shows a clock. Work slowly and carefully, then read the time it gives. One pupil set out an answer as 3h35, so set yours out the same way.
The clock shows 4h19
